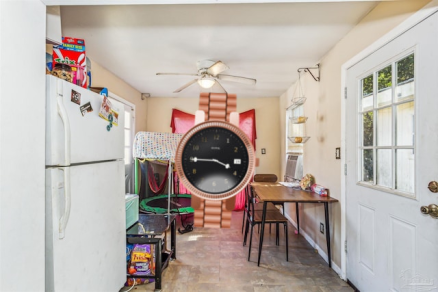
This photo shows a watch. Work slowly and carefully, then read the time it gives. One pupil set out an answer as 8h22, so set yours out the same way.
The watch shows 3h45
